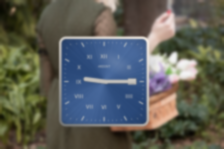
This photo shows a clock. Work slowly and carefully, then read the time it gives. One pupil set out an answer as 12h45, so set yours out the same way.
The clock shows 9h15
